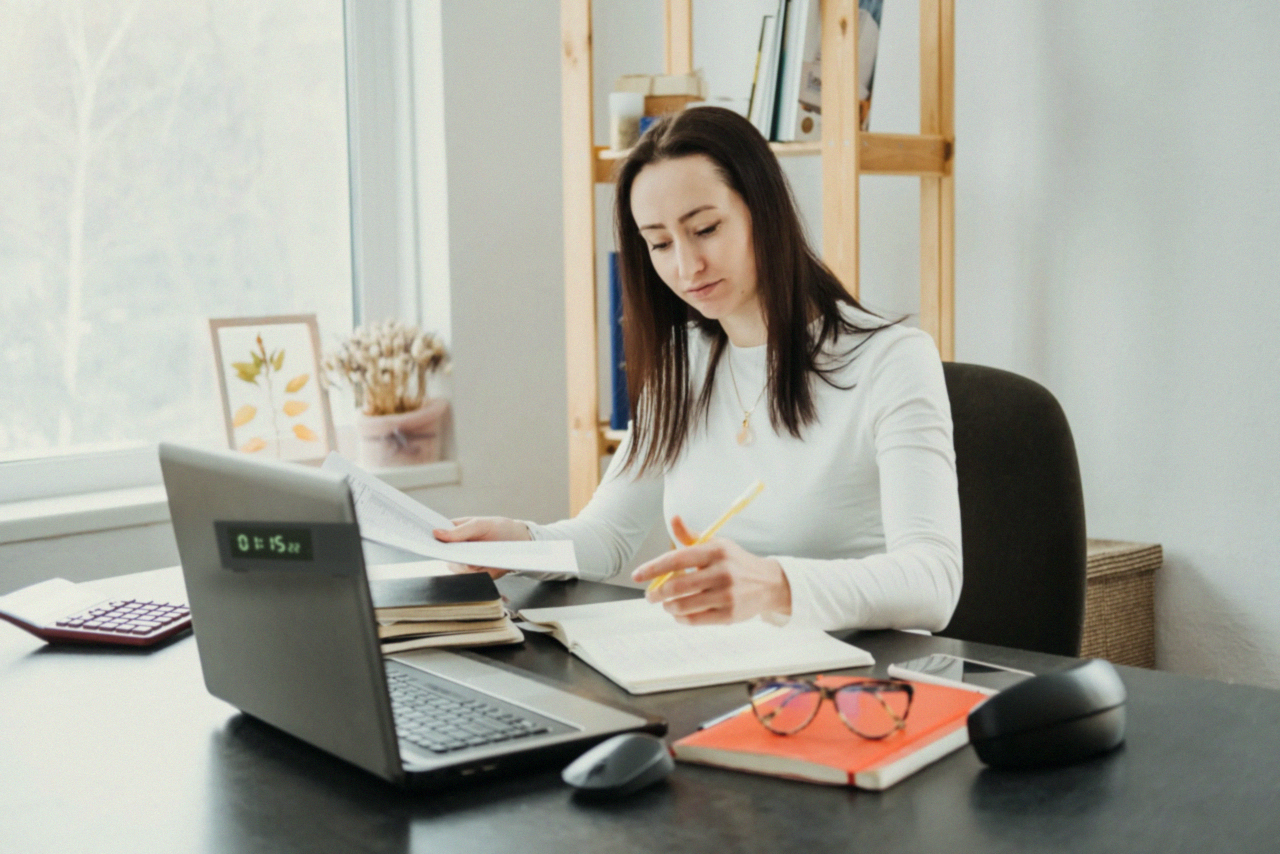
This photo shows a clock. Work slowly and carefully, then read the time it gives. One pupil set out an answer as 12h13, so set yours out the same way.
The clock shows 1h15
